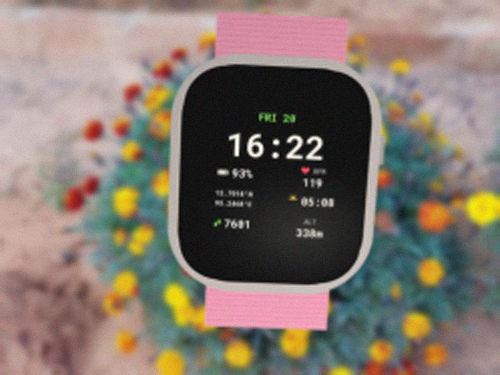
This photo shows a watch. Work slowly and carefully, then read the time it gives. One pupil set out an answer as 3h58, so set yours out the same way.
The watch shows 16h22
